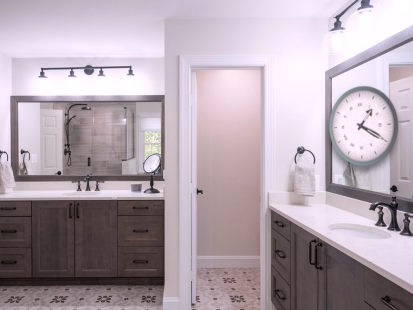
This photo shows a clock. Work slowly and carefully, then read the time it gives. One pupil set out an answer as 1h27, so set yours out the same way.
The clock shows 1h20
